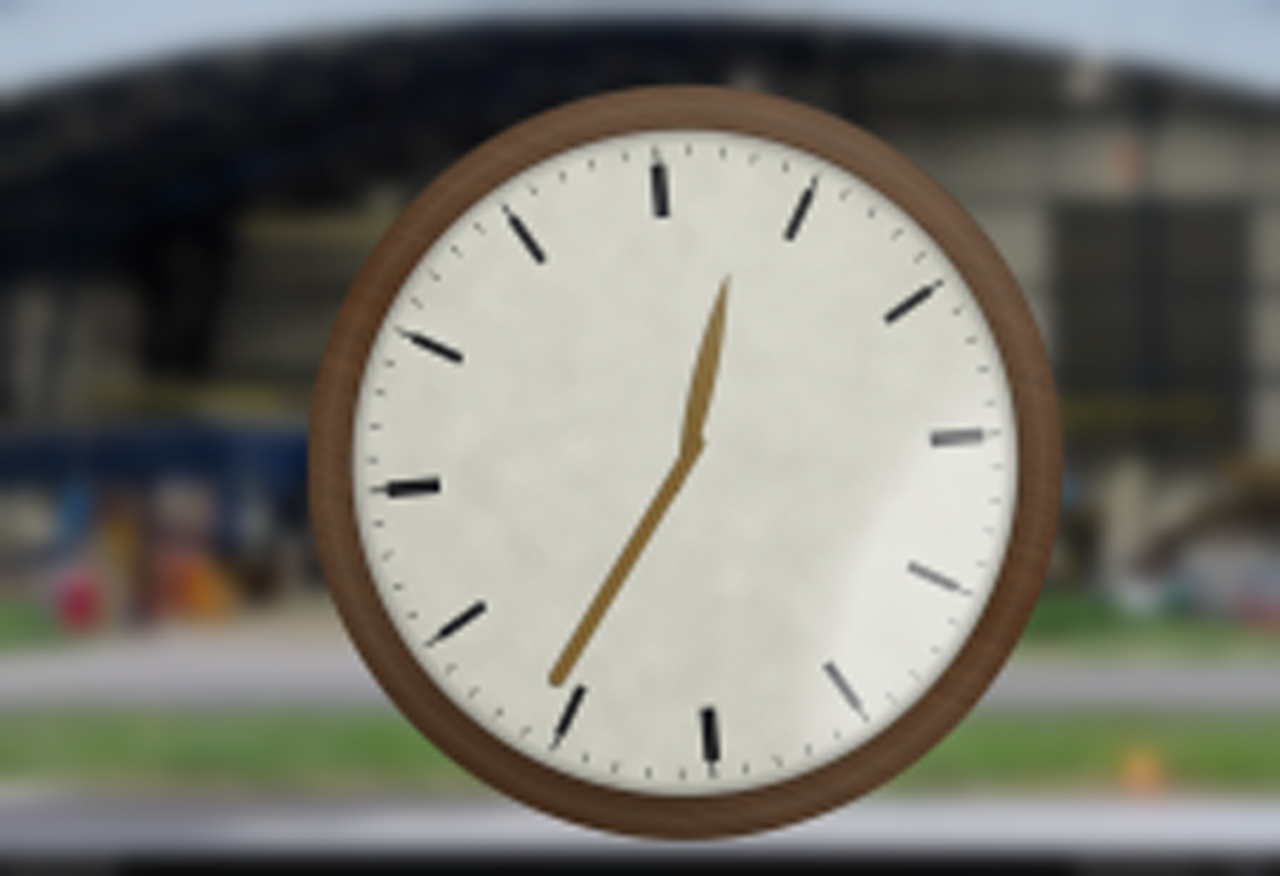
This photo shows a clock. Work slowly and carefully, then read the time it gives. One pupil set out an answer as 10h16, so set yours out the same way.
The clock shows 12h36
